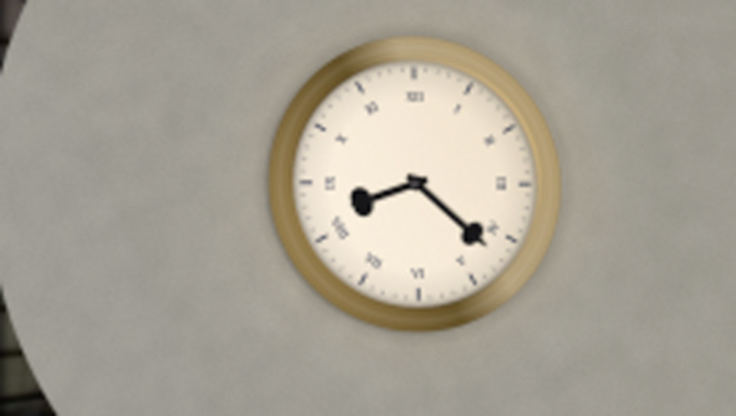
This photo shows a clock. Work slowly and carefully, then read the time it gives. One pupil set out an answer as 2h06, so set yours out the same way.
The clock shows 8h22
